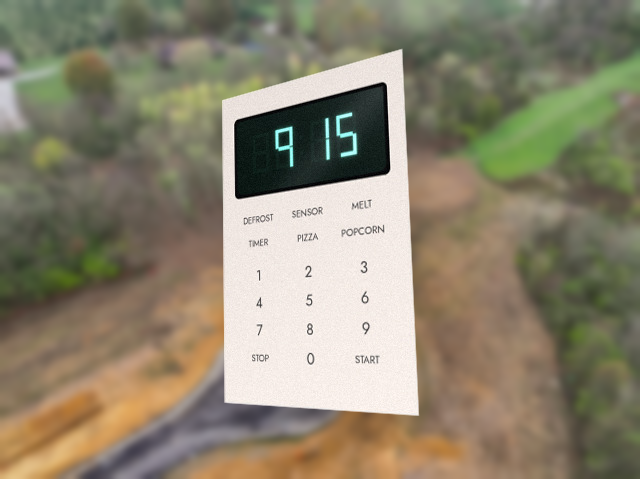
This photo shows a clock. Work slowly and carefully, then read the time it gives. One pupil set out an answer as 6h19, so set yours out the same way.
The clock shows 9h15
